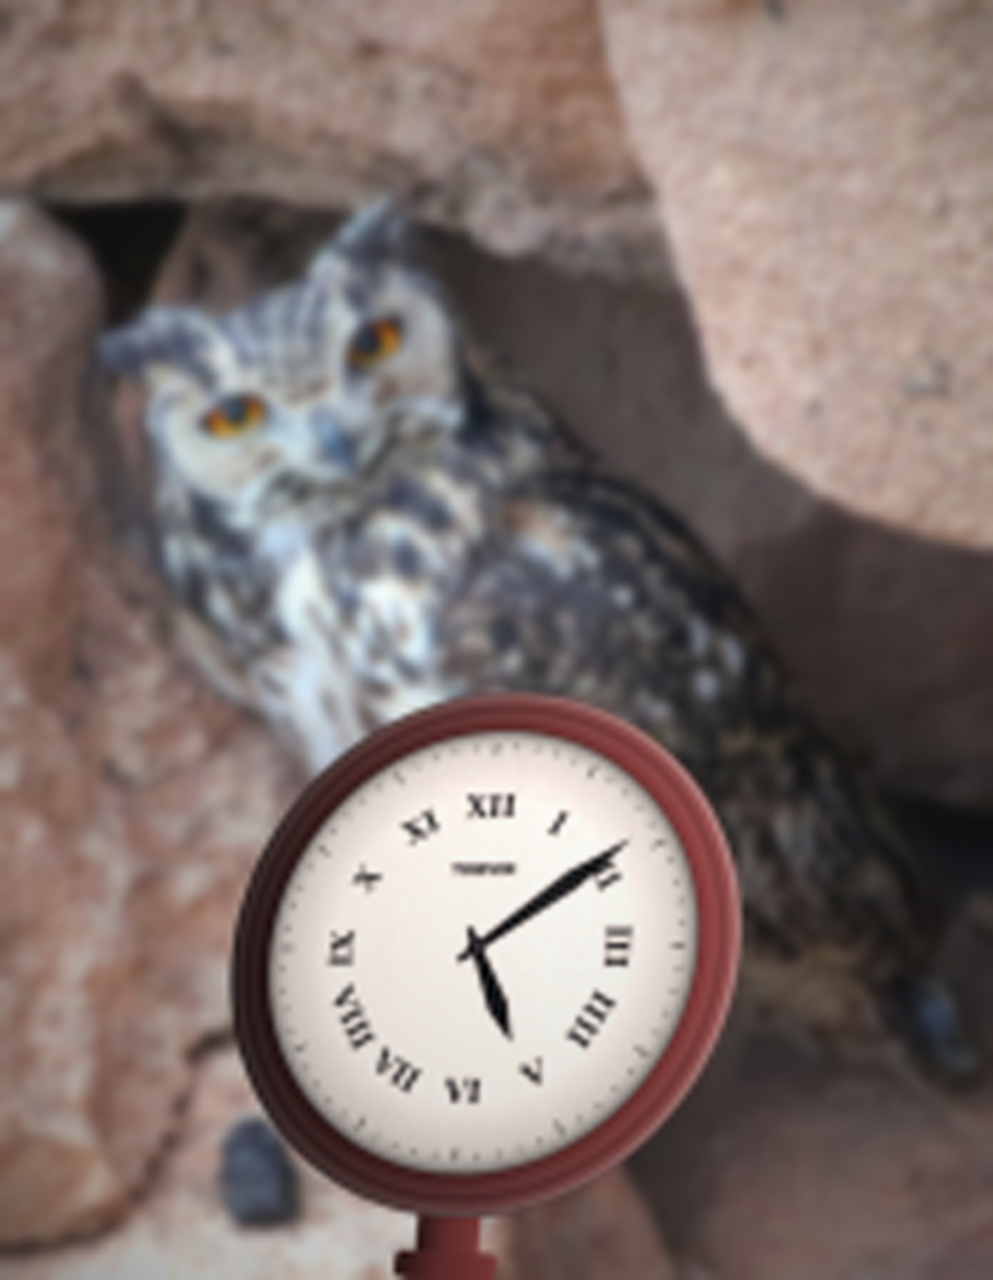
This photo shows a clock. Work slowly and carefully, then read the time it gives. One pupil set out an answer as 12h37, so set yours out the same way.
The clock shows 5h09
